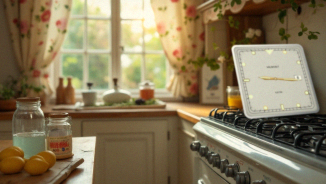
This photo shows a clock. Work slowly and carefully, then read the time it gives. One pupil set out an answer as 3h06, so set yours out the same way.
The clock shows 9h16
